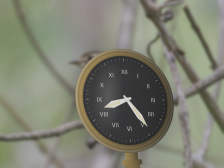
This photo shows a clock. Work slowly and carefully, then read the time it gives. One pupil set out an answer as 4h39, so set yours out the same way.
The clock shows 8h24
